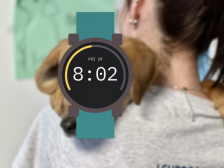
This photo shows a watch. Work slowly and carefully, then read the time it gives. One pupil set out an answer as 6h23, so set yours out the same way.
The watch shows 8h02
